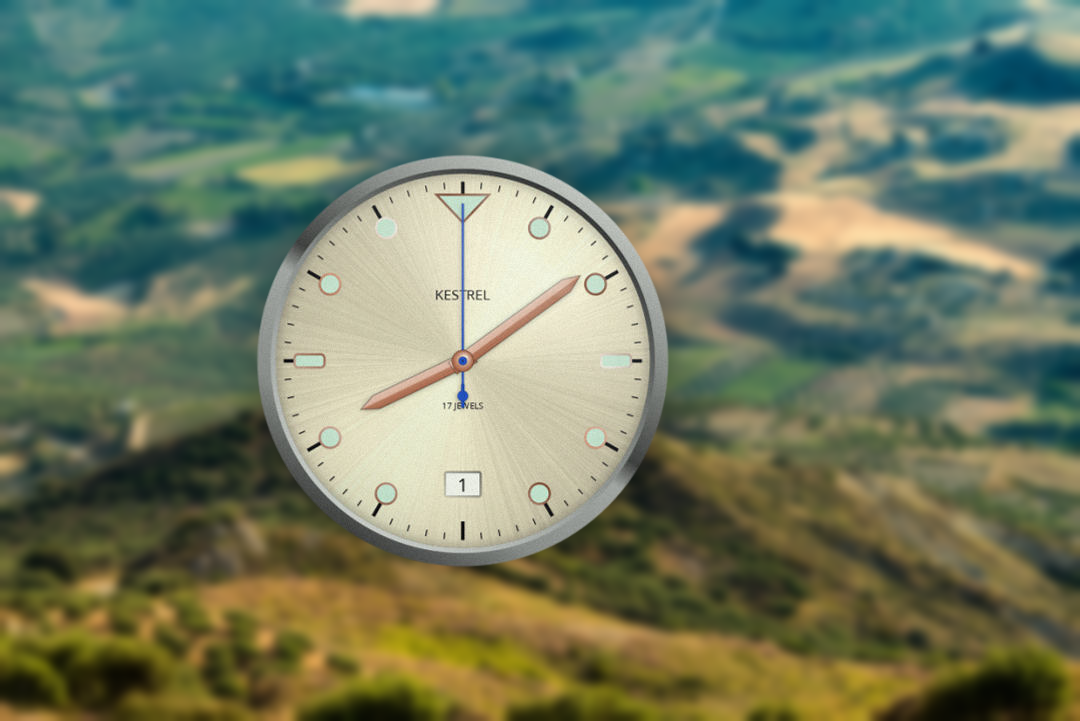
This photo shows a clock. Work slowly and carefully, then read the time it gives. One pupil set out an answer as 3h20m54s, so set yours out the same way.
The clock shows 8h09m00s
